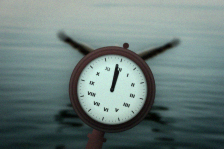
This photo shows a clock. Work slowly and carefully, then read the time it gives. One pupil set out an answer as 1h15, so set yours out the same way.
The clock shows 11h59
